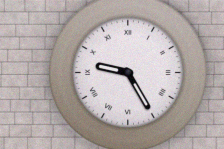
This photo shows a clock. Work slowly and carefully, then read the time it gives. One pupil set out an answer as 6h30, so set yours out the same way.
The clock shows 9h25
